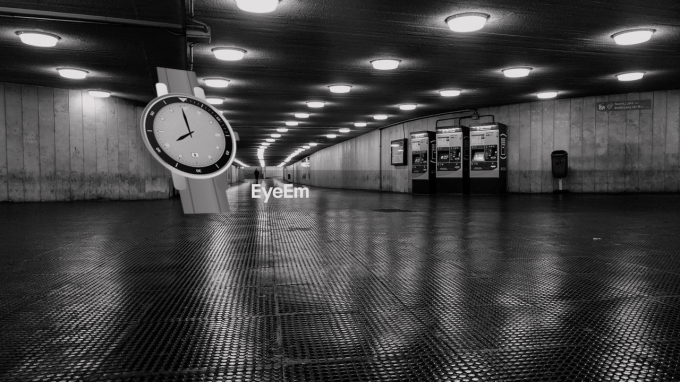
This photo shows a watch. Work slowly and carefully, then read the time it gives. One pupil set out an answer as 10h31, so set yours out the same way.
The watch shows 7h59
